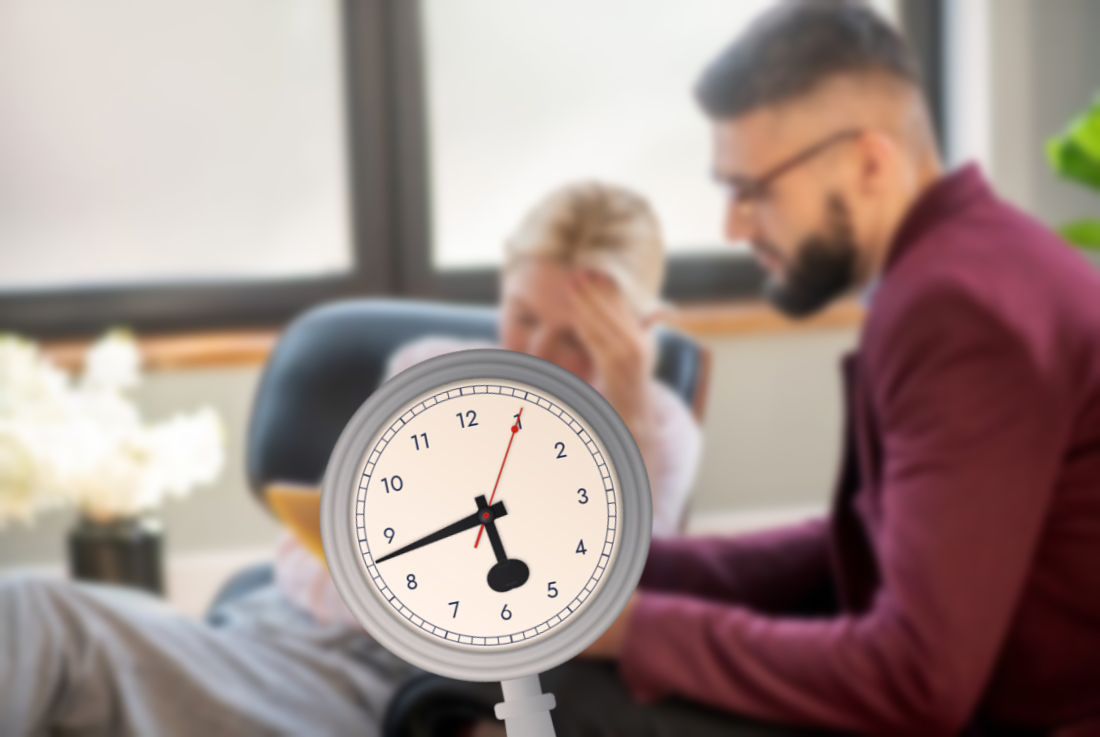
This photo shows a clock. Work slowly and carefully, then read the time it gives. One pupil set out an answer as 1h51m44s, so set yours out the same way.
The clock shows 5h43m05s
